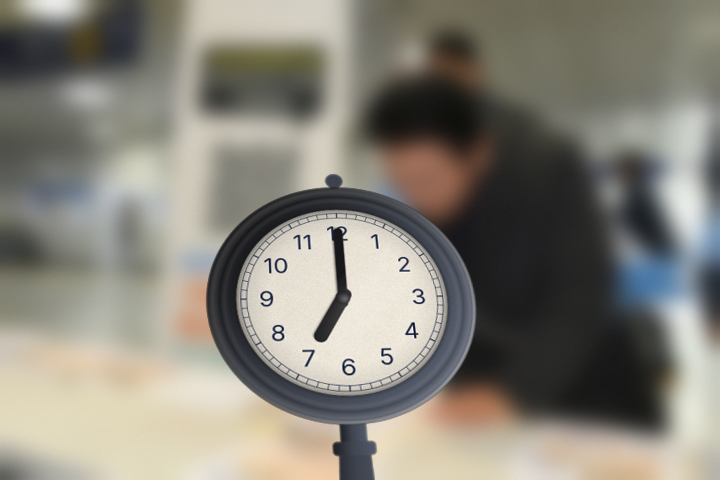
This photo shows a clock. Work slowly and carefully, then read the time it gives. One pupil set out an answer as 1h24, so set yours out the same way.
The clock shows 7h00
